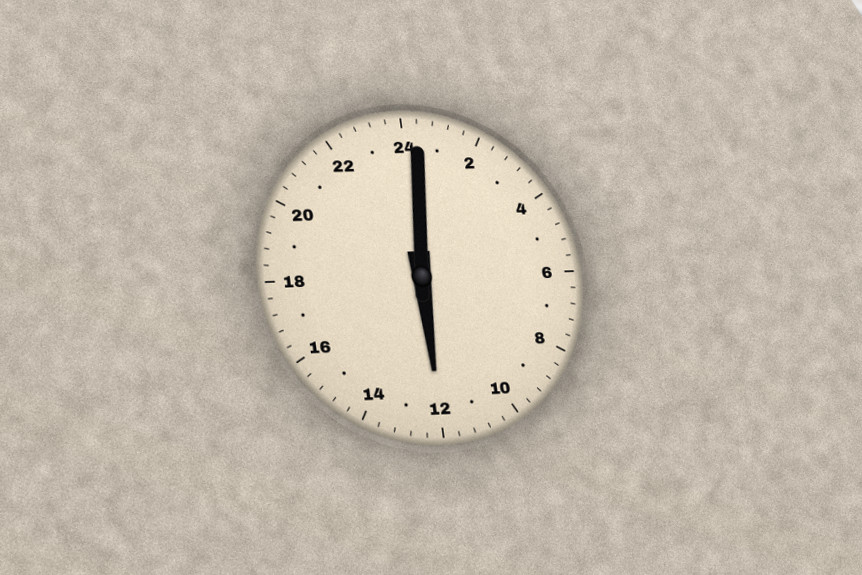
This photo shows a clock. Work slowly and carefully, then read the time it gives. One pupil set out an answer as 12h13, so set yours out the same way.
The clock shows 12h01
